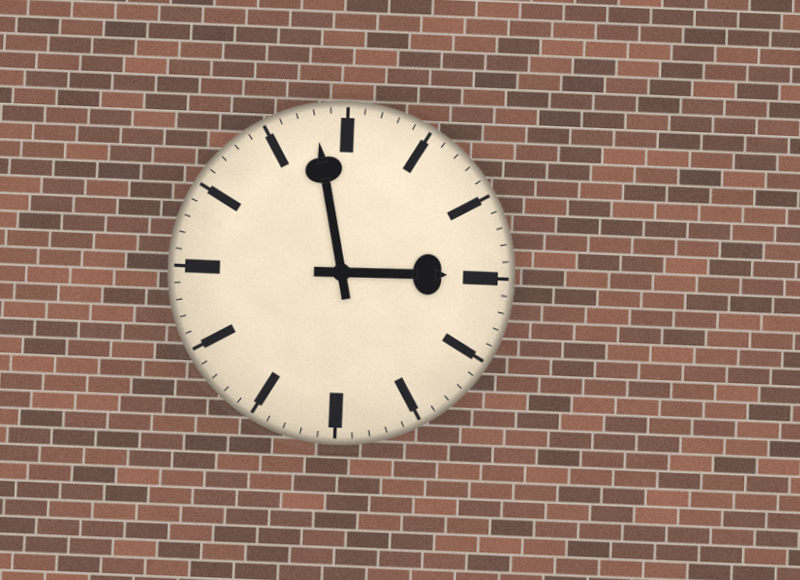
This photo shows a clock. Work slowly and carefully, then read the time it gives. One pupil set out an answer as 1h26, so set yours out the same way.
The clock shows 2h58
